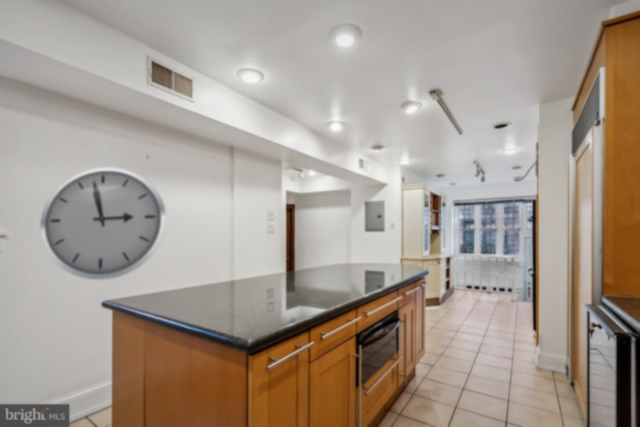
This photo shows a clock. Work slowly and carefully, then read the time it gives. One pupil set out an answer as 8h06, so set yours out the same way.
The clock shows 2h58
